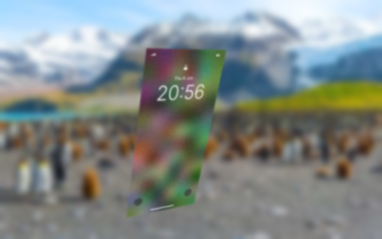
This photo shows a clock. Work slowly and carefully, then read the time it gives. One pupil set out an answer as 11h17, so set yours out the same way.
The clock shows 20h56
